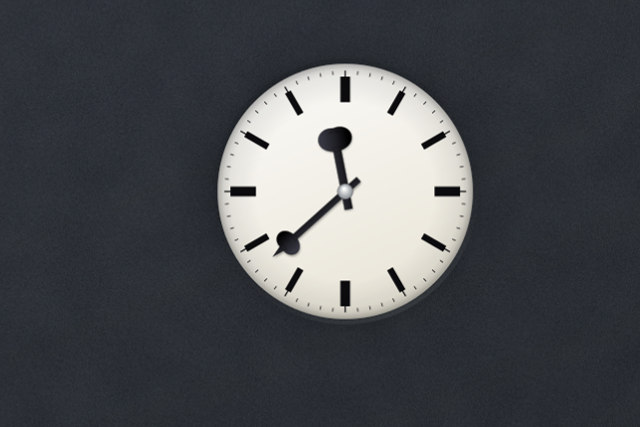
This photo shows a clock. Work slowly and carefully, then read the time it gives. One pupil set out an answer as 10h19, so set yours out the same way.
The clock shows 11h38
